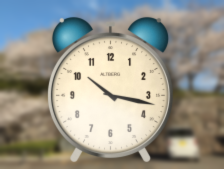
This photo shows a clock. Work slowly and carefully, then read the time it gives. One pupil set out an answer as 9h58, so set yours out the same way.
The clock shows 10h17
